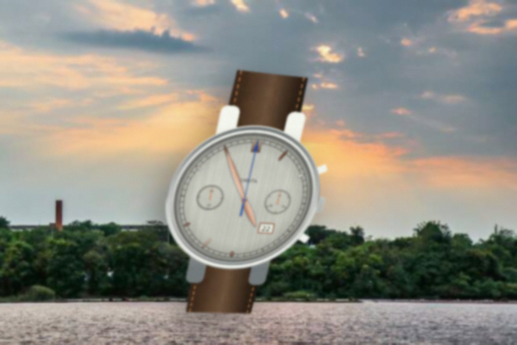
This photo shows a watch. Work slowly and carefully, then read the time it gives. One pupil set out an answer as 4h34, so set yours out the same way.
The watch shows 4h55
